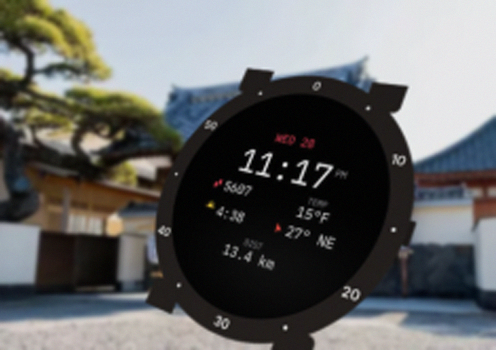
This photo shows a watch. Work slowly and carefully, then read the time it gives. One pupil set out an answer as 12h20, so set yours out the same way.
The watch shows 11h17
